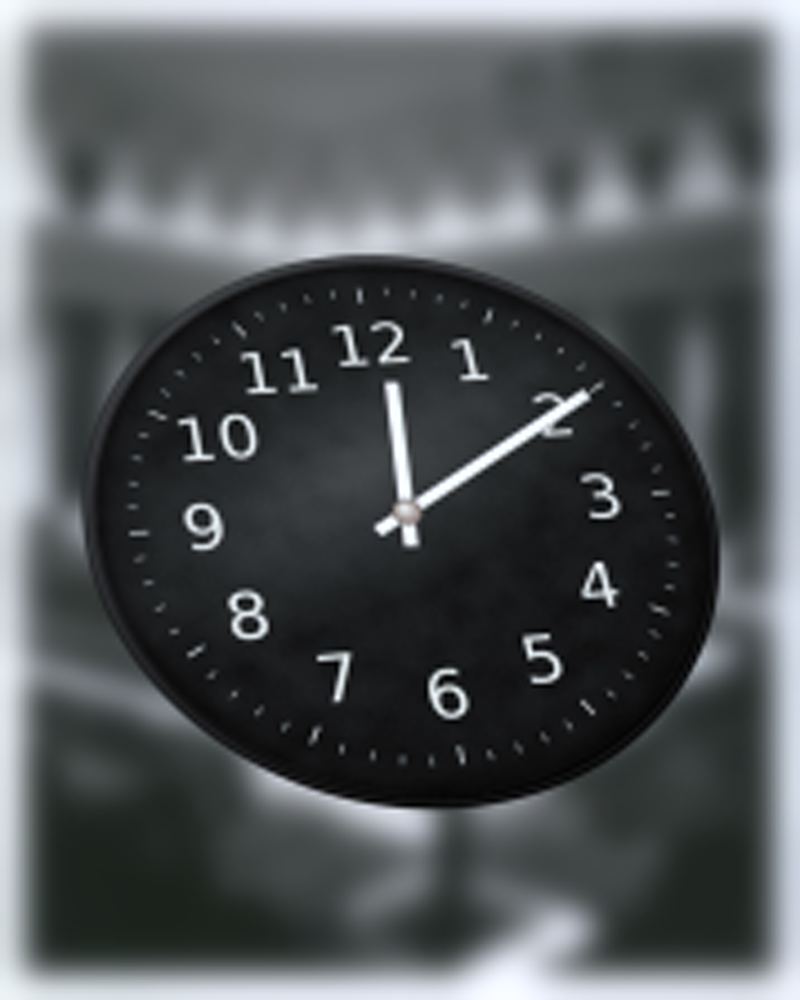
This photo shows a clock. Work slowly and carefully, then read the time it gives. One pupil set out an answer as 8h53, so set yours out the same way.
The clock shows 12h10
